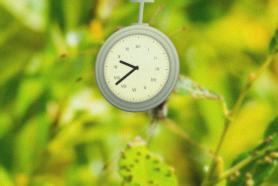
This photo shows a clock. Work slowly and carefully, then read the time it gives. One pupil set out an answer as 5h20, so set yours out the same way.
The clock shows 9h38
